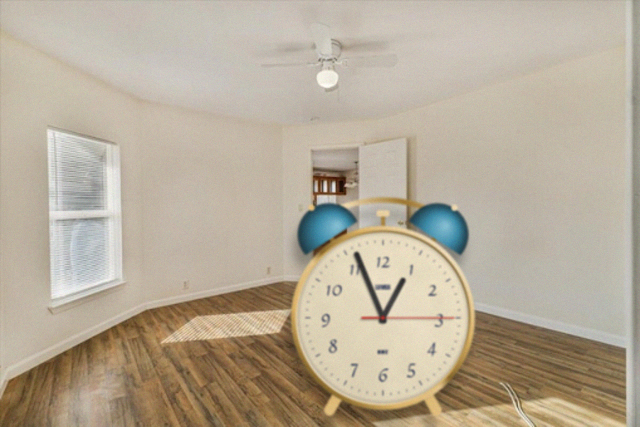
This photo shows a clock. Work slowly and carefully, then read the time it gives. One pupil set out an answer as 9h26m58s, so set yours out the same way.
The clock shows 12h56m15s
